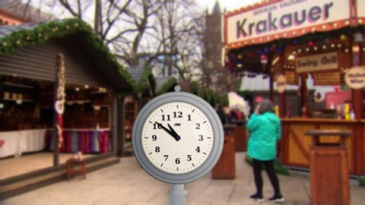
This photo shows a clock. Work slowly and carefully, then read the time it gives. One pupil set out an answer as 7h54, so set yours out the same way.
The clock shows 10h51
